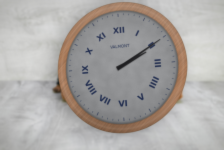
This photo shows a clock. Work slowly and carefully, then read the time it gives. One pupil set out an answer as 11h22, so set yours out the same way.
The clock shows 2h10
